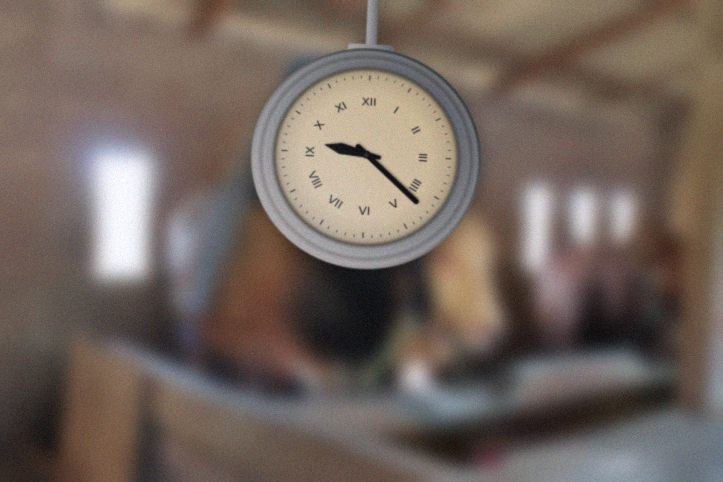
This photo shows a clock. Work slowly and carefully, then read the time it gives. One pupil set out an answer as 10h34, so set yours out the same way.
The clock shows 9h22
